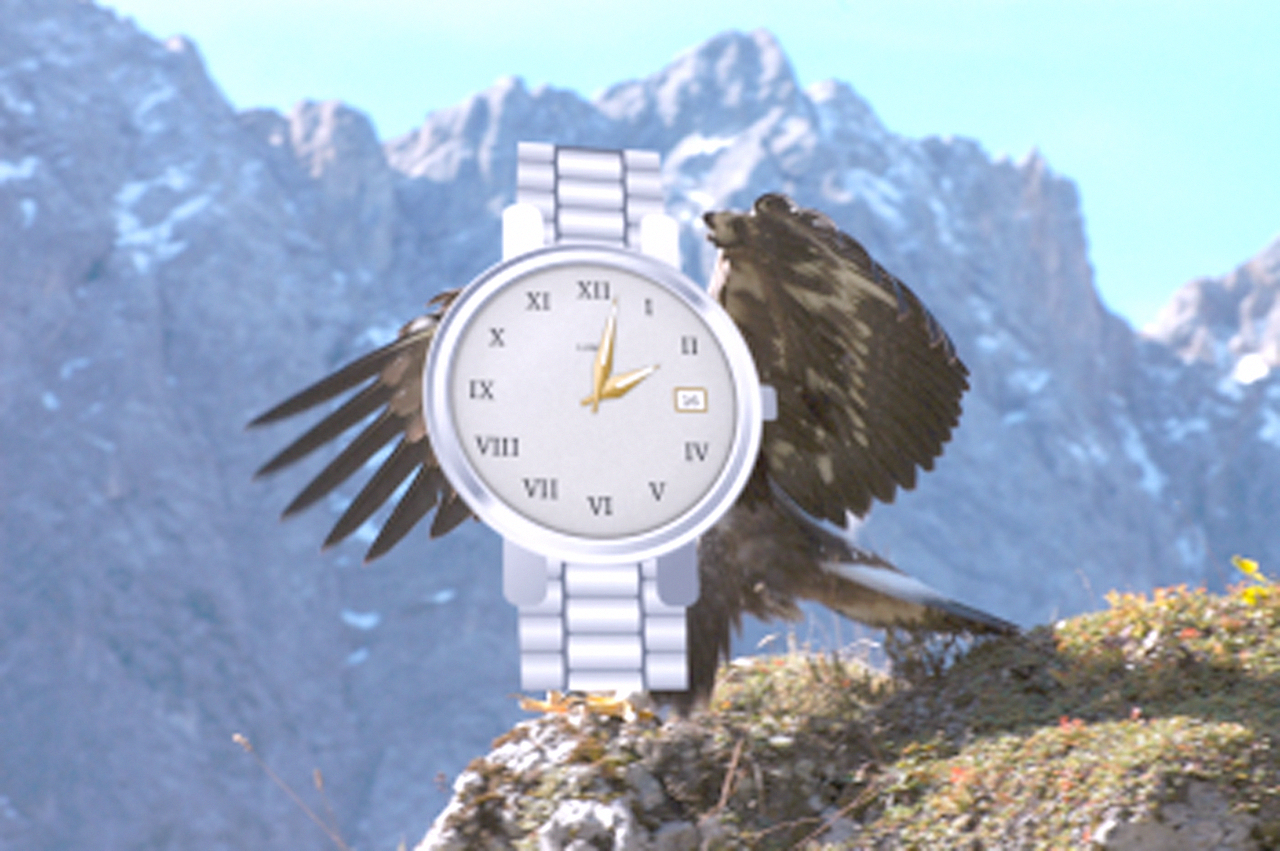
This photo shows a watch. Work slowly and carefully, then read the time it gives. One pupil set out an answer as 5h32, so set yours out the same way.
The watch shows 2h02
